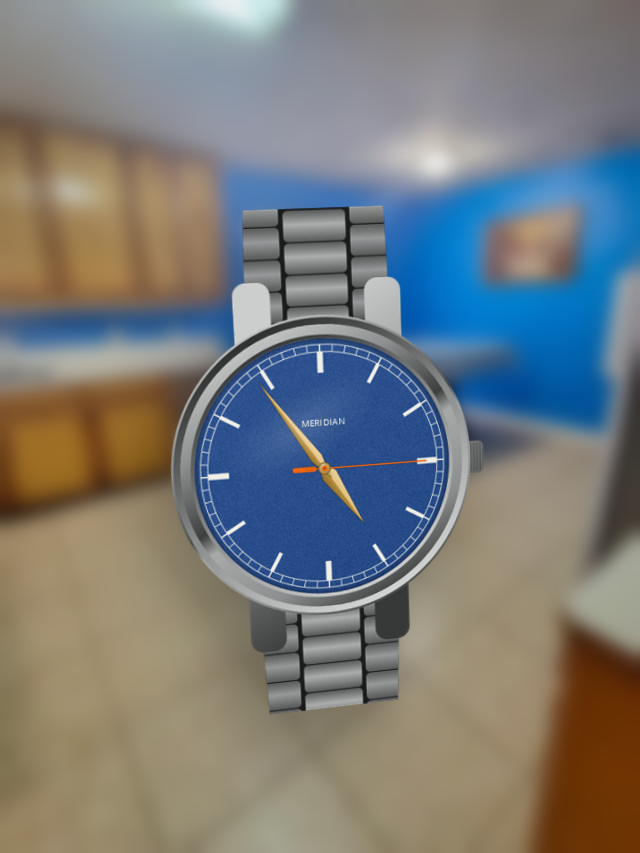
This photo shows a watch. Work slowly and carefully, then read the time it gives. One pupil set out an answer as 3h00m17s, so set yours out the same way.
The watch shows 4h54m15s
